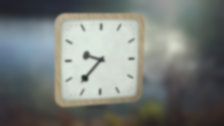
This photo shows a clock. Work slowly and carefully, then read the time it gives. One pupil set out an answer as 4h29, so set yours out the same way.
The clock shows 9h37
